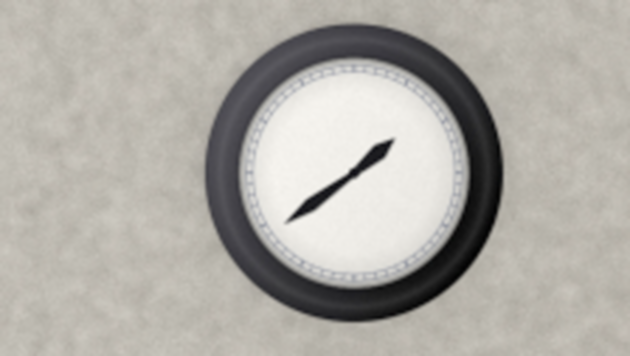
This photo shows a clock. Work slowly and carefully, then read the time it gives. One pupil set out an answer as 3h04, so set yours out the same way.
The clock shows 1h39
